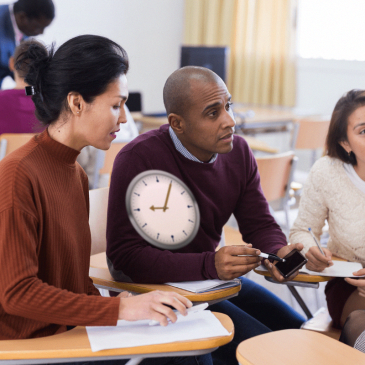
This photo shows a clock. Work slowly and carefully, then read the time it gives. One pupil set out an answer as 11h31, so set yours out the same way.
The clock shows 9h05
